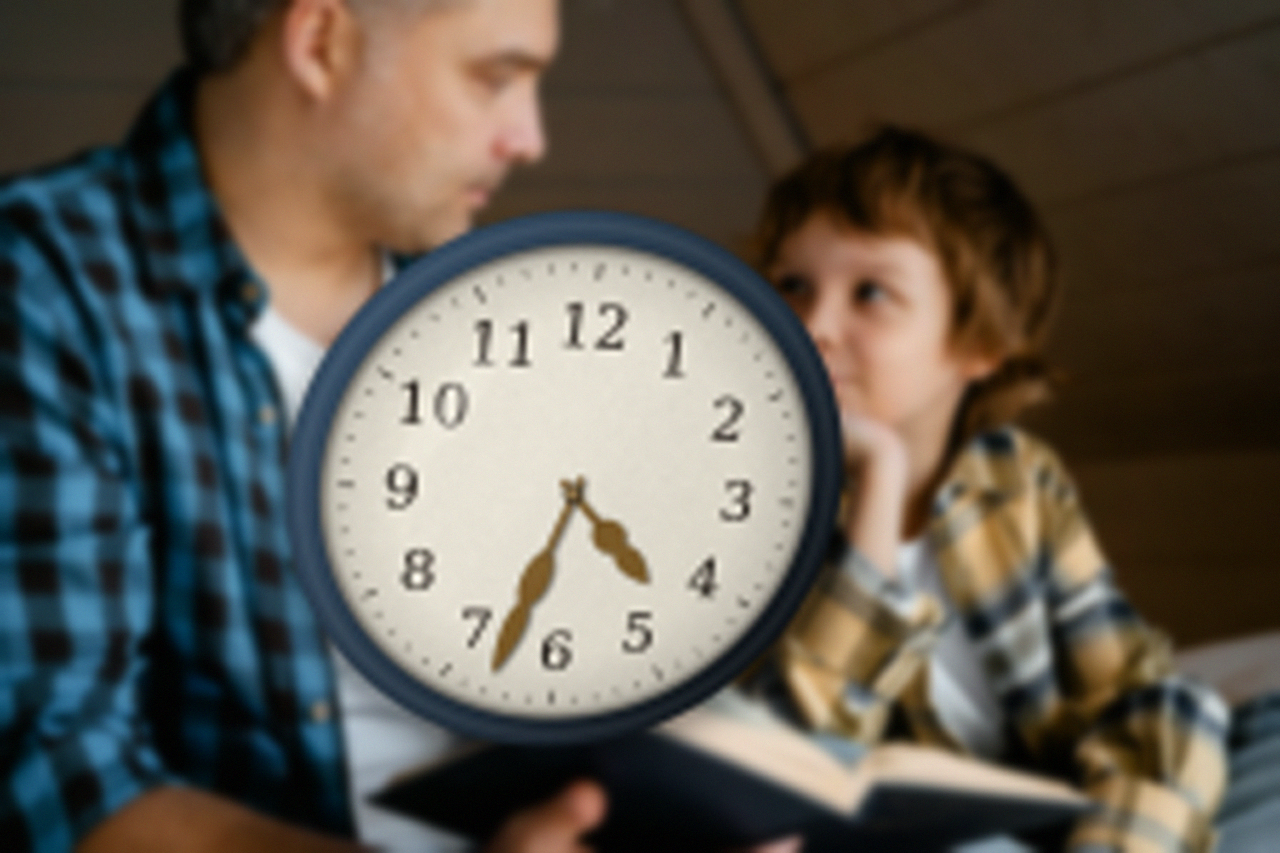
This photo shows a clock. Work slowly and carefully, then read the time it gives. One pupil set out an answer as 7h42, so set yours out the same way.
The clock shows 4h33
